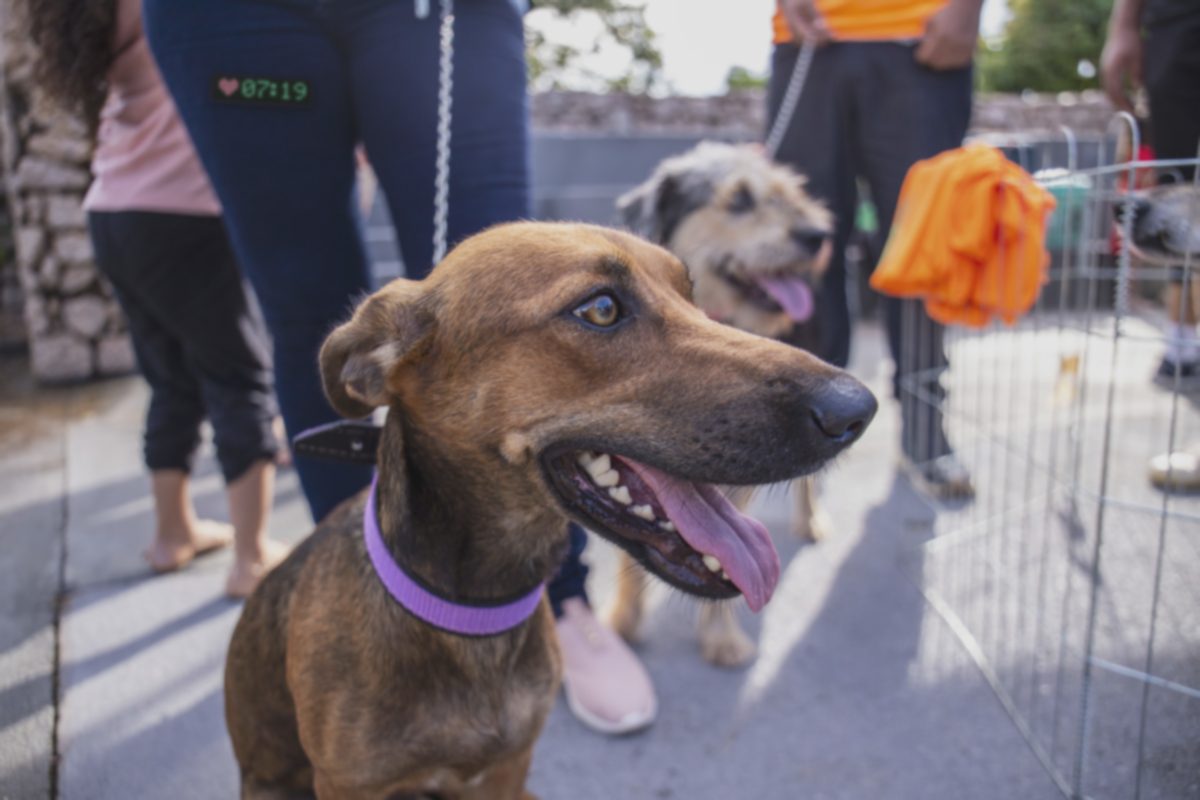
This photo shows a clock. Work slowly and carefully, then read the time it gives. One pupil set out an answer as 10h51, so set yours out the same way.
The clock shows 7h19
